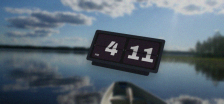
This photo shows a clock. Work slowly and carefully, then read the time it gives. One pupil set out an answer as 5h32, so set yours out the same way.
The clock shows 4h11
